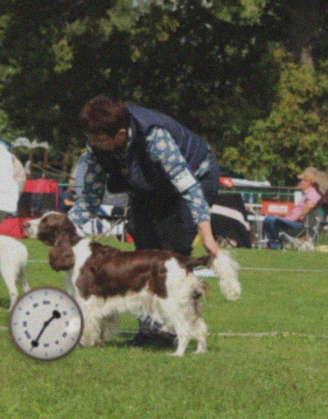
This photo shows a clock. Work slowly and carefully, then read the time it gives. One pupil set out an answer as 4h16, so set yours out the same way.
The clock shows 1h35
